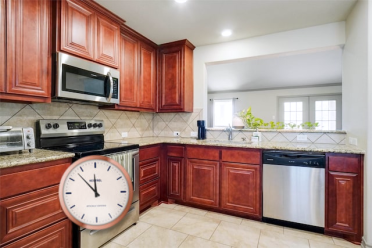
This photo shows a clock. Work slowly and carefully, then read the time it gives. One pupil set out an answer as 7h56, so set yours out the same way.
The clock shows 11h53
